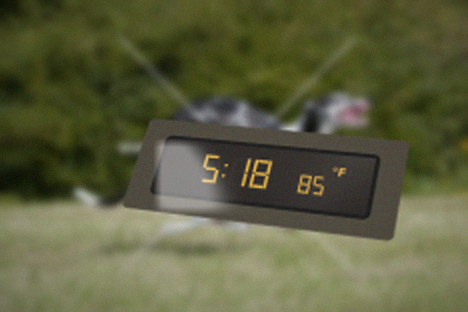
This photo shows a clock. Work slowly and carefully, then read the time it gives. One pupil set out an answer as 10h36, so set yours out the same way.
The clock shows 5h18
